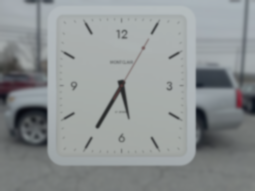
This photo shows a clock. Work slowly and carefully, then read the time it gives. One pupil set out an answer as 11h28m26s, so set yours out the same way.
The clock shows 5h35m05s
